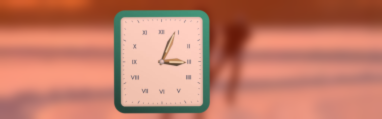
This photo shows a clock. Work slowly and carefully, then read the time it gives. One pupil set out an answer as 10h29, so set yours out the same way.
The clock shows 3h04
